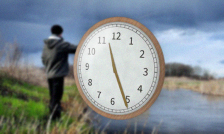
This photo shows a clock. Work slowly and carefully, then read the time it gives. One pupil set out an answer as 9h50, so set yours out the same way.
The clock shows 11h26
